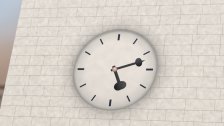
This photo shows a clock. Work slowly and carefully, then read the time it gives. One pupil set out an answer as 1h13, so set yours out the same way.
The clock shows 5h12
